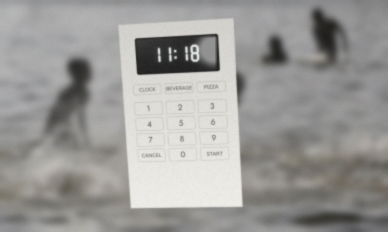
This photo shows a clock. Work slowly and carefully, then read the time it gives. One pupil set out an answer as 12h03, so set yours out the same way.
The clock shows 11h18
